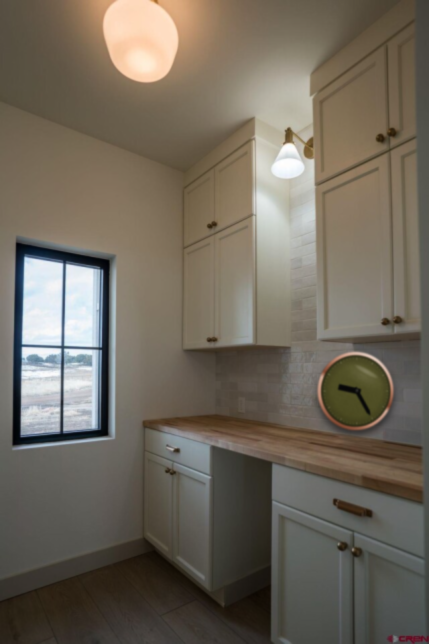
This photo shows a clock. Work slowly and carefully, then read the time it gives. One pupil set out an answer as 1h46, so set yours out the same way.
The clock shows 9h25
